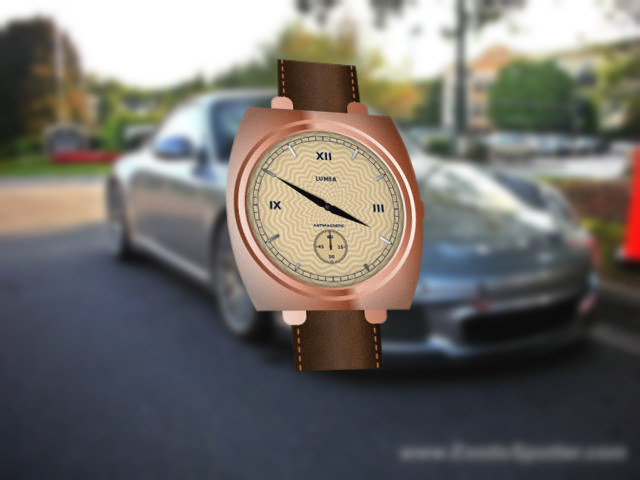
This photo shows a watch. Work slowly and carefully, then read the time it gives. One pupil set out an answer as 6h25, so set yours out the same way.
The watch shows 3h50
